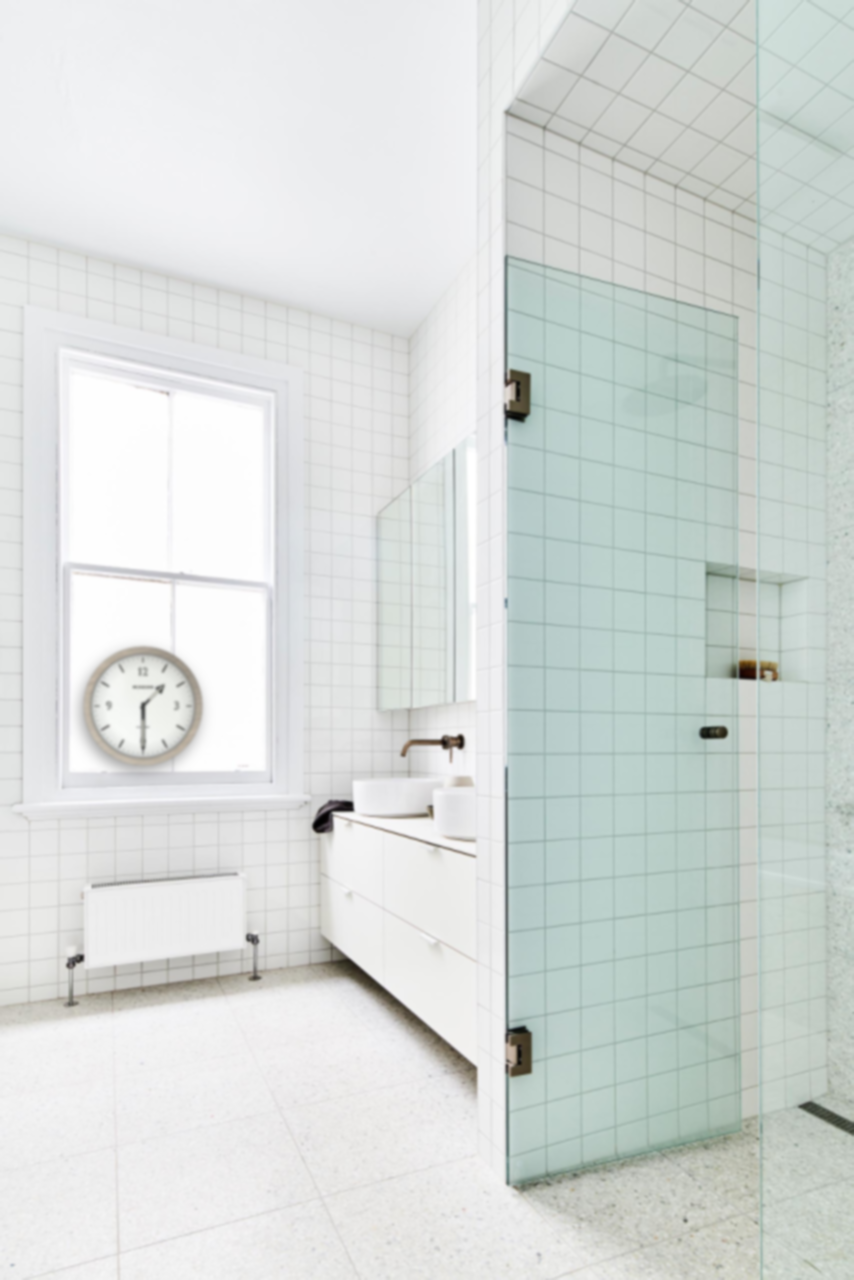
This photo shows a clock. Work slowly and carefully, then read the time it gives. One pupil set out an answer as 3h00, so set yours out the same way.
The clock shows 1h30
